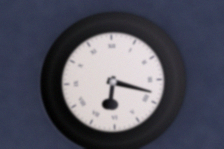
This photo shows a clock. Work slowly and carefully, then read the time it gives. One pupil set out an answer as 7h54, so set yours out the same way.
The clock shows 6h18
